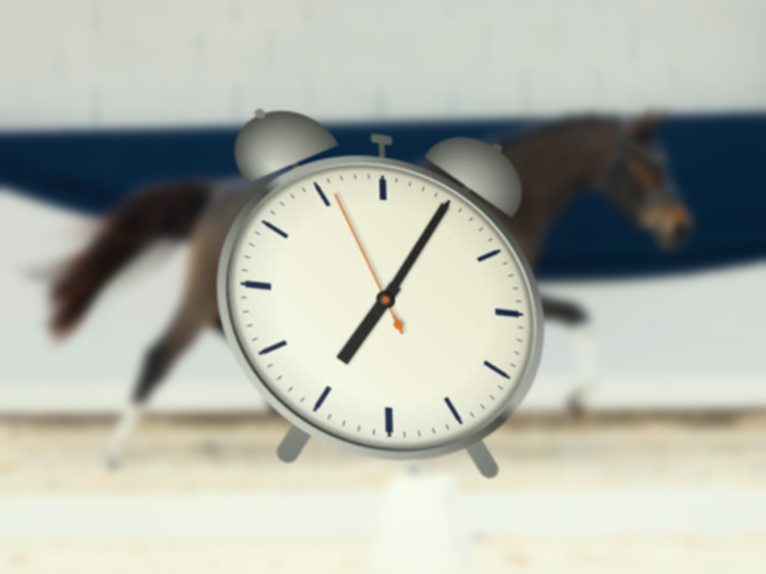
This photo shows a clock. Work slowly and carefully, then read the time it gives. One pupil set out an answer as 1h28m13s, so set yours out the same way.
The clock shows 7h04m56s
